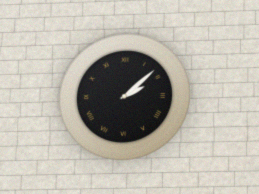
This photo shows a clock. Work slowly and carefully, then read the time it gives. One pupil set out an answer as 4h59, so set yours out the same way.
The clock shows 2h08
